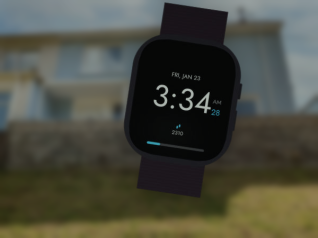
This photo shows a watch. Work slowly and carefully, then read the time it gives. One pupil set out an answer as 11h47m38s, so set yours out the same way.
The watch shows 3h34m28s
